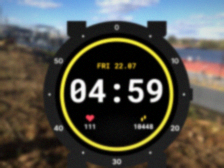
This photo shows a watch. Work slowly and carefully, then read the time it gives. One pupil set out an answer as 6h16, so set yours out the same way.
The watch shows 4h59
